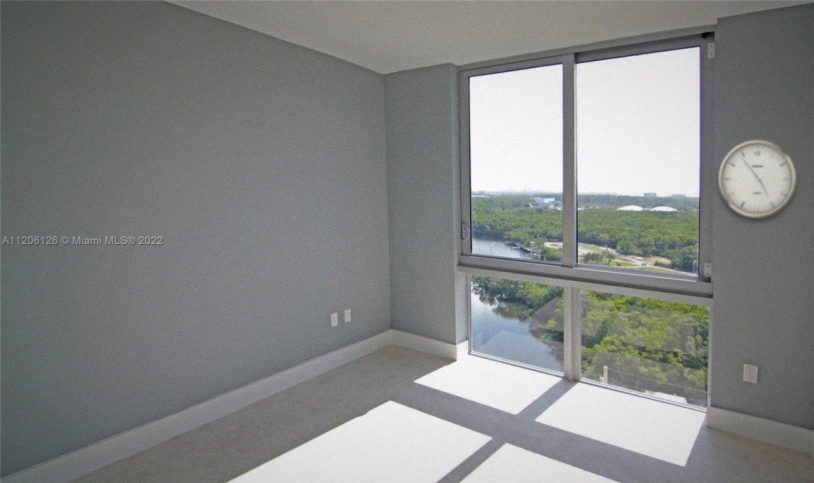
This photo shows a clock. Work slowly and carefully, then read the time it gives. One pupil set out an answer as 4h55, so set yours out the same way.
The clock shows 4h54
